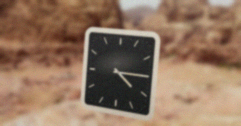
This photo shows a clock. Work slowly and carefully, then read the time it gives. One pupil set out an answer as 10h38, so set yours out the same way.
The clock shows 4h15
